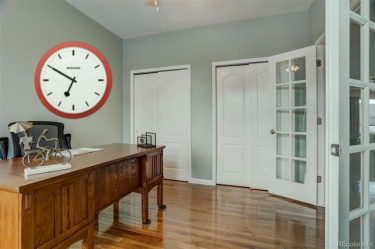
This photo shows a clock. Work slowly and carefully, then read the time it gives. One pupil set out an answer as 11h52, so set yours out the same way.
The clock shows 6h50
